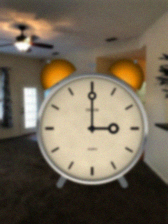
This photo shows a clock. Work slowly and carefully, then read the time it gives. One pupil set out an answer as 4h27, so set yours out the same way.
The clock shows 3h00
